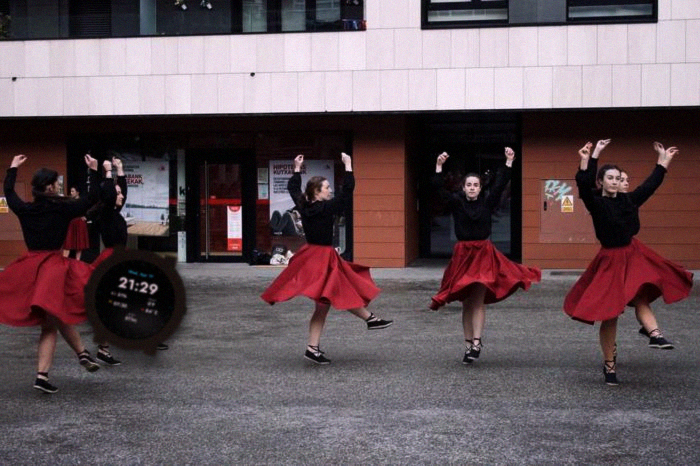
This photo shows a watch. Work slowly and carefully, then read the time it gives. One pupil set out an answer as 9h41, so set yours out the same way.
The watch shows 21h29
